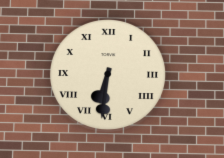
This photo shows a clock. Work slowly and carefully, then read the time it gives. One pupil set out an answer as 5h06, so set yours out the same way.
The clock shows 6h31
